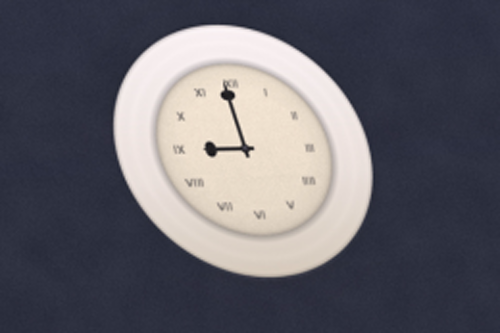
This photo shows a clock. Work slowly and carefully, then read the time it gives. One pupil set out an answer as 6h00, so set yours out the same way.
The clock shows 8h59
